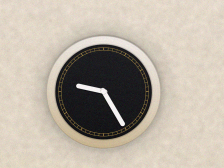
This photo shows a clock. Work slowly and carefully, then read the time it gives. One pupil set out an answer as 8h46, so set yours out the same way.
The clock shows 9h25
